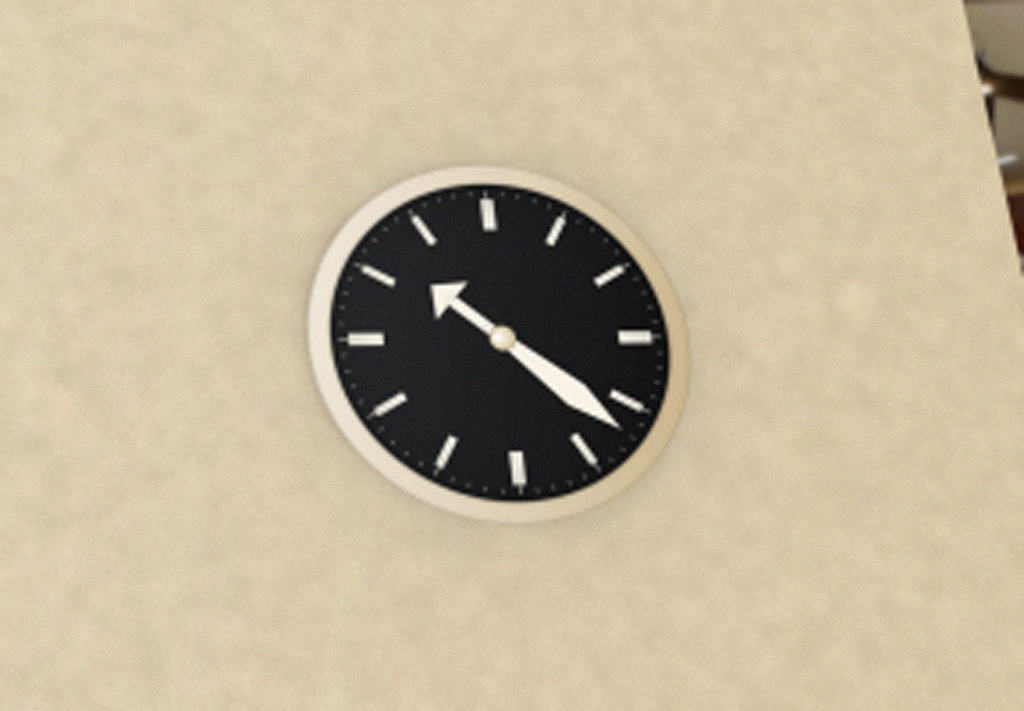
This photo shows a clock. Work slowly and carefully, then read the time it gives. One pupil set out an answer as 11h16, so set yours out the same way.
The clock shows 10h22
